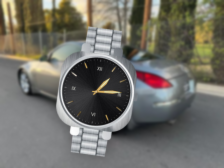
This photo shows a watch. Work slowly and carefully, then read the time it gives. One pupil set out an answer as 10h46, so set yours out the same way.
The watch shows 1h14
